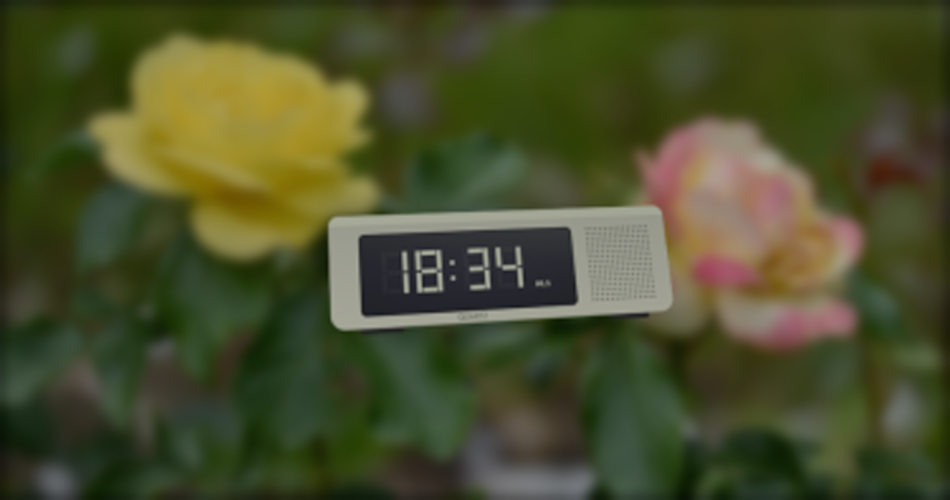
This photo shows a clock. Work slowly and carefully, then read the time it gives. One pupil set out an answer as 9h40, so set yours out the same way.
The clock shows 18h34
